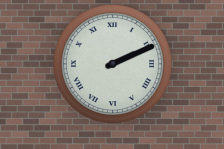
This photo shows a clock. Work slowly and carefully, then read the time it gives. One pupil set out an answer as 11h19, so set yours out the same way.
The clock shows 2h11
